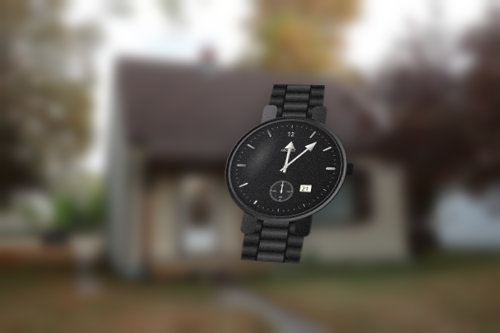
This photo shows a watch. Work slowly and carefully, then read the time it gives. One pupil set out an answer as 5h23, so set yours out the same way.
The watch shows 12h07
